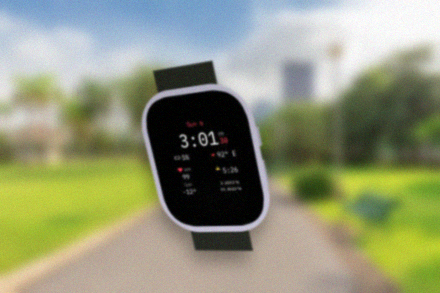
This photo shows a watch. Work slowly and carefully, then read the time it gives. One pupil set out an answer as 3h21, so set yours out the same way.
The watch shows 3h01
